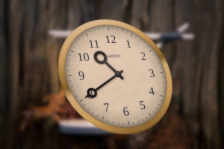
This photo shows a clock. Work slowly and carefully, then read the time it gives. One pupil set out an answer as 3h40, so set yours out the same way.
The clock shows 10h40
